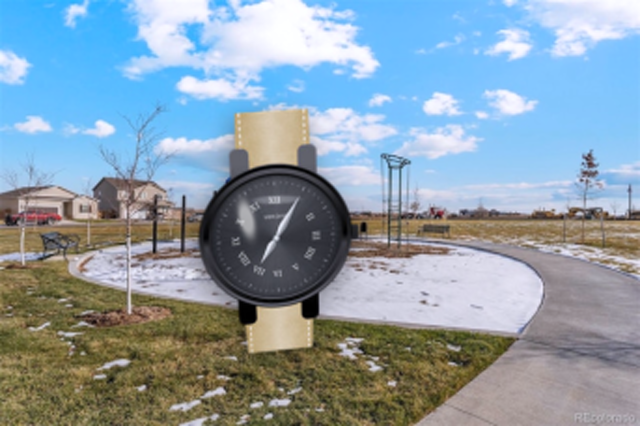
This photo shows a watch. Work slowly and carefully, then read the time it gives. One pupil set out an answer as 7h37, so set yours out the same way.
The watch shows 7h05
